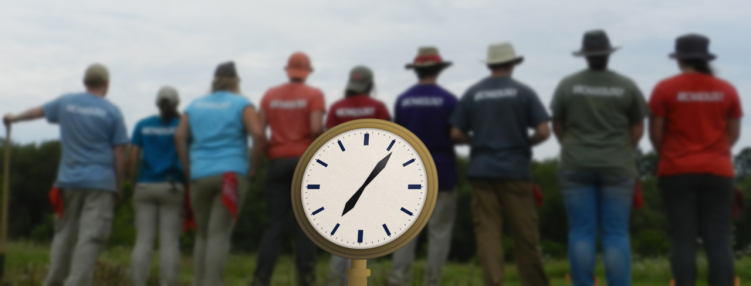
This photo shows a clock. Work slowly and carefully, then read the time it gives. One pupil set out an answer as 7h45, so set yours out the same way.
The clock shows 7h06
